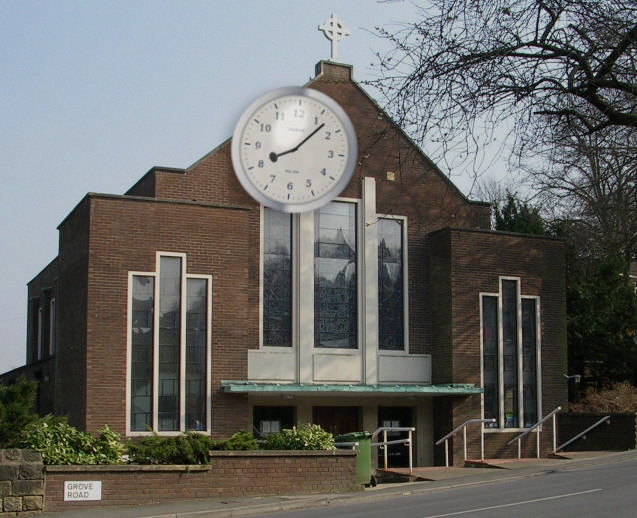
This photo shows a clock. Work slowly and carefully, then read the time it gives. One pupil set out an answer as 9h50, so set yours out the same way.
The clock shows 8h07
